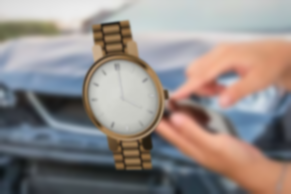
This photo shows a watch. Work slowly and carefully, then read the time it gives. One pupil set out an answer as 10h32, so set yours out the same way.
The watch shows 4h00
